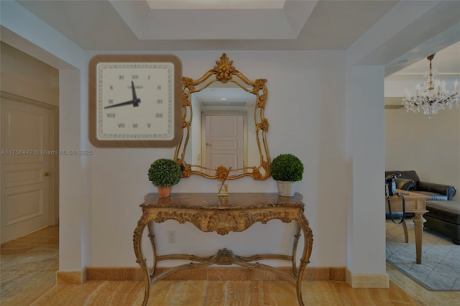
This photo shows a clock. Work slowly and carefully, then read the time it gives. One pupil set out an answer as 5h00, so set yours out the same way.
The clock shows 11h43
